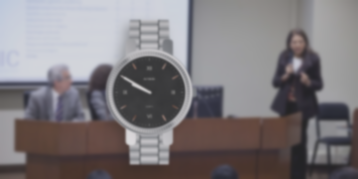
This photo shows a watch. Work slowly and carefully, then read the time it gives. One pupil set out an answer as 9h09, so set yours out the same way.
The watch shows 9h50
